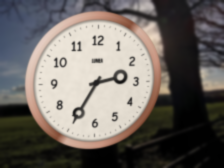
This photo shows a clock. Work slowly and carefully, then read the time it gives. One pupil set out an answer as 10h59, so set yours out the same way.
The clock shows 2h35
